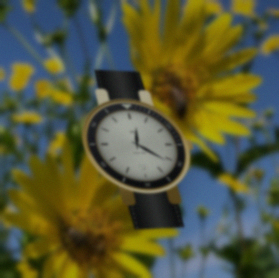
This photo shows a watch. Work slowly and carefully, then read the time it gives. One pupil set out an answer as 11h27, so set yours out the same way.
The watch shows 12h21
